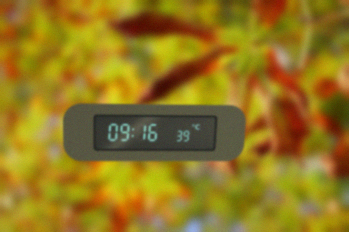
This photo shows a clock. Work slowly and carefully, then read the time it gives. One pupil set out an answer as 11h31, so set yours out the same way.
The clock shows 9h16
